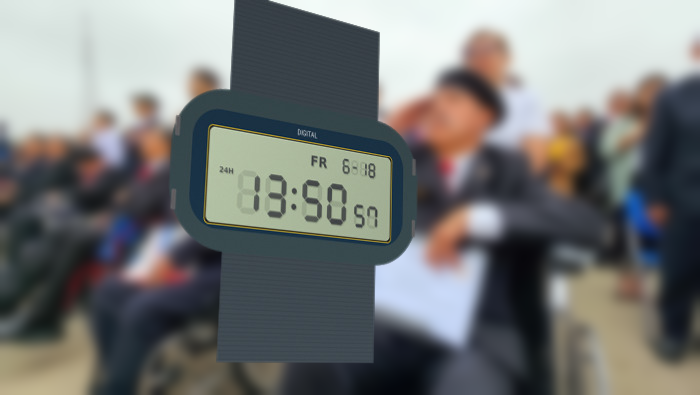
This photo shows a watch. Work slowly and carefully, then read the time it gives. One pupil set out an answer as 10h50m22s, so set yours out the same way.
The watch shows 13h50m57s
